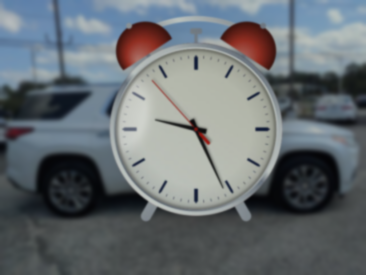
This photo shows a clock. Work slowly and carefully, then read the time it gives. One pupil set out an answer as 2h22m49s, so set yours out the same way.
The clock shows 9h25m53s
